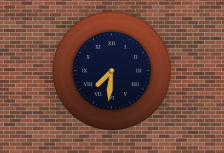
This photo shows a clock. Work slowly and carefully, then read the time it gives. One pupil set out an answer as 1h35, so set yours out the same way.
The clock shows 7h31
